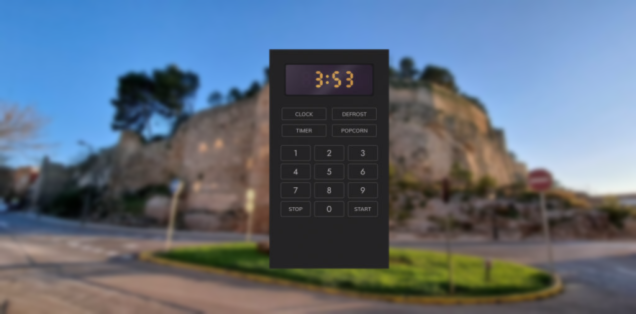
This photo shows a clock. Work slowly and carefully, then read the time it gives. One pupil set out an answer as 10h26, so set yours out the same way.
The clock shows 3h53
